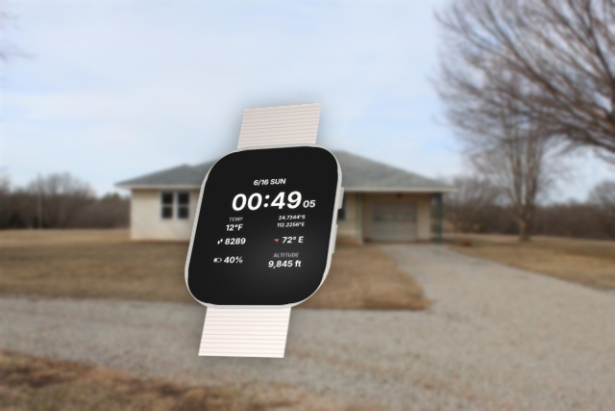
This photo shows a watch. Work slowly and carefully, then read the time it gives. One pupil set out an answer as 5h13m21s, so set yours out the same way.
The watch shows 0h49m05s
